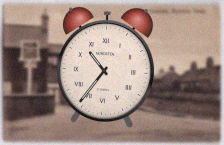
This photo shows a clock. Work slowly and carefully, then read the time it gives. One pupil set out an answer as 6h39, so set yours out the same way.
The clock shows 10h36
